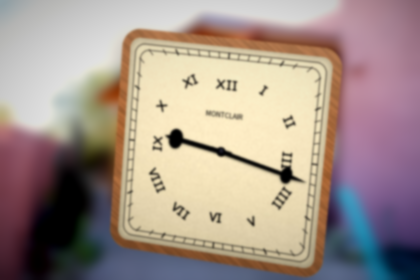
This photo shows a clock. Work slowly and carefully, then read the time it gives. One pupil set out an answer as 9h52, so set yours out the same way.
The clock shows 9h17
